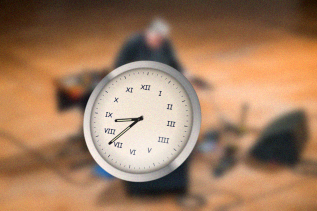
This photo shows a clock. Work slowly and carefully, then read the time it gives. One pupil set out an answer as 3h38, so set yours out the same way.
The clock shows 8h37
